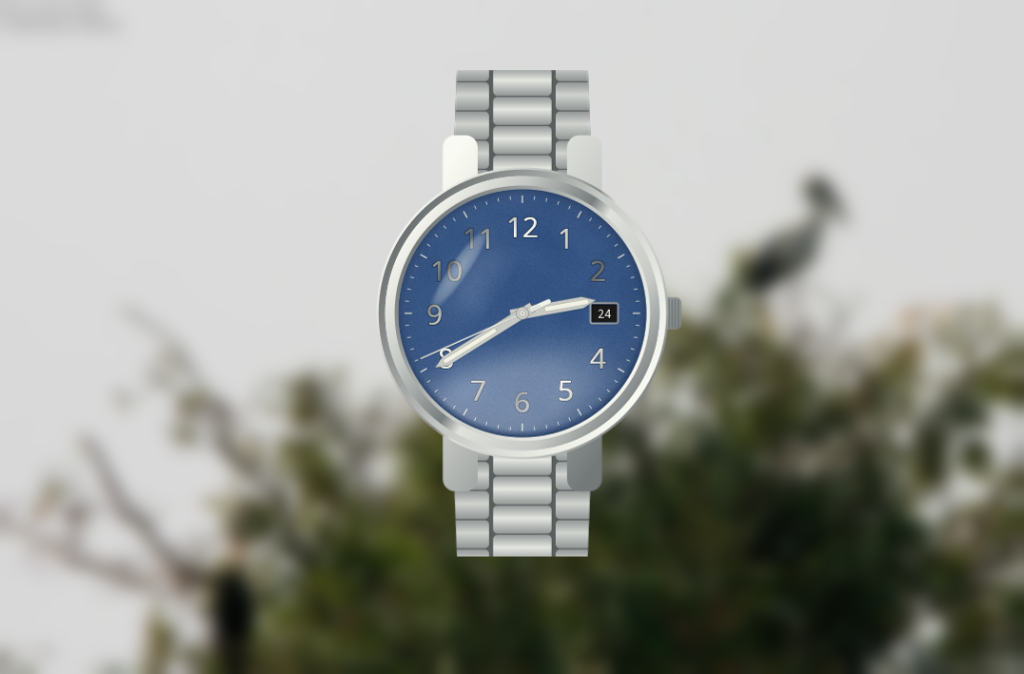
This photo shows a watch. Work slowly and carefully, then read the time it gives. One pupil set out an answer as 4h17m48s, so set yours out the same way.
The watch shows 2h39m41s
